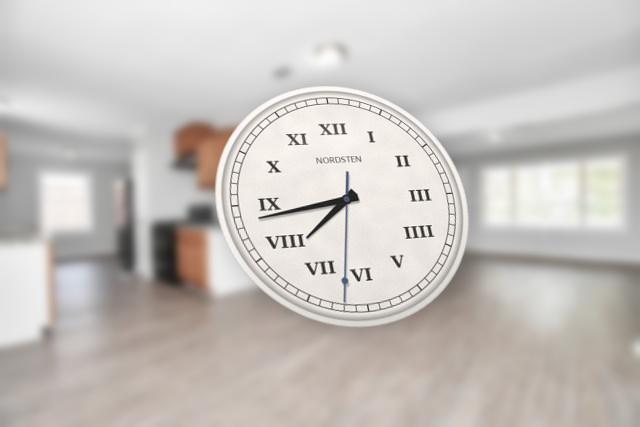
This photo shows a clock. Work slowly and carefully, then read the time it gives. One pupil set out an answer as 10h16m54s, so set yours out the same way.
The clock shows 7h43m32s
